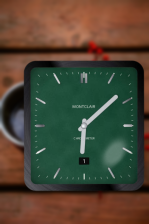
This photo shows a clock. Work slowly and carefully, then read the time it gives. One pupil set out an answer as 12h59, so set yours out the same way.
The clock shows 6h08
